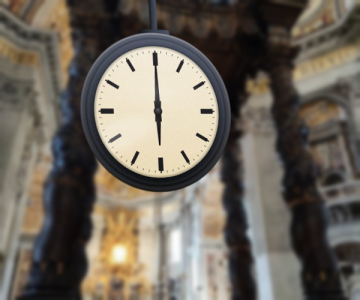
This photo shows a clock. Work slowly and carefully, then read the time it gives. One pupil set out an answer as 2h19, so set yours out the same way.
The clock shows 6h00
